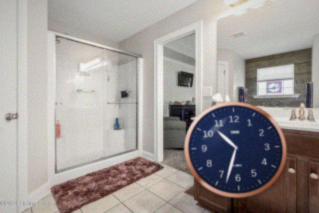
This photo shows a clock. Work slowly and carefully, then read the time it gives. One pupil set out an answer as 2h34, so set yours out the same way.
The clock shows 10h33
